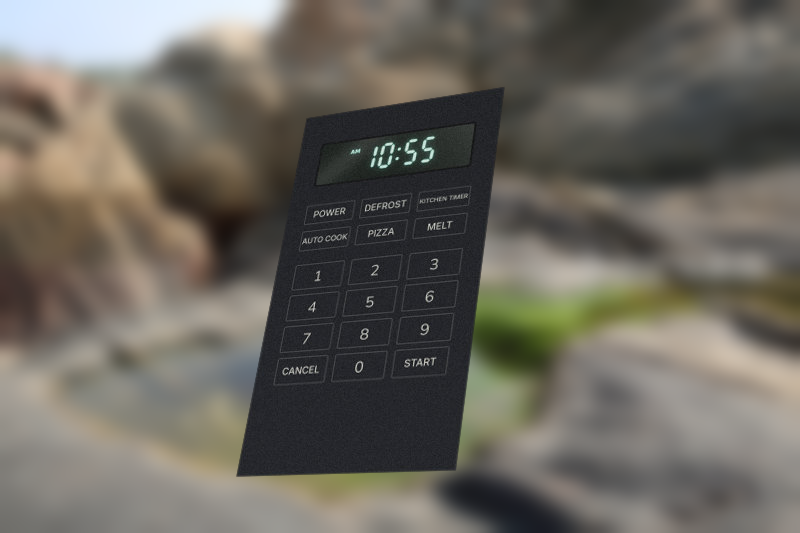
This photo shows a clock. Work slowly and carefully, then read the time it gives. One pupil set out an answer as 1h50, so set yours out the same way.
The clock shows 10h55
